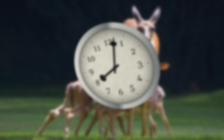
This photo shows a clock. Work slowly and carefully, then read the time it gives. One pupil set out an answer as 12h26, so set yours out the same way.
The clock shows 8h02
